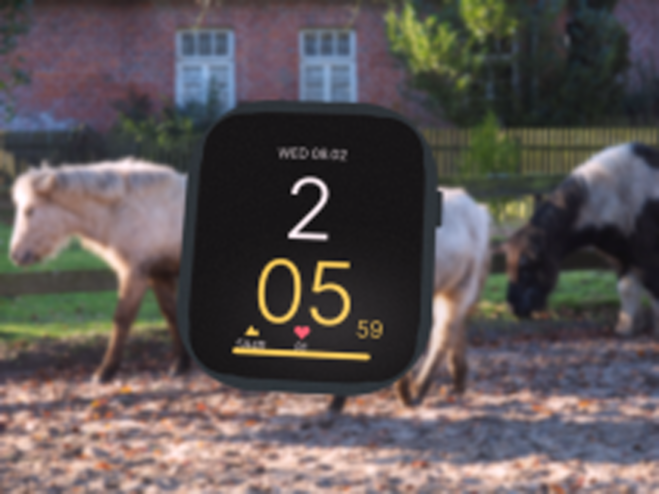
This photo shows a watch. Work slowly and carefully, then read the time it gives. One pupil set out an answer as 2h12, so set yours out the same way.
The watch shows 2h05
